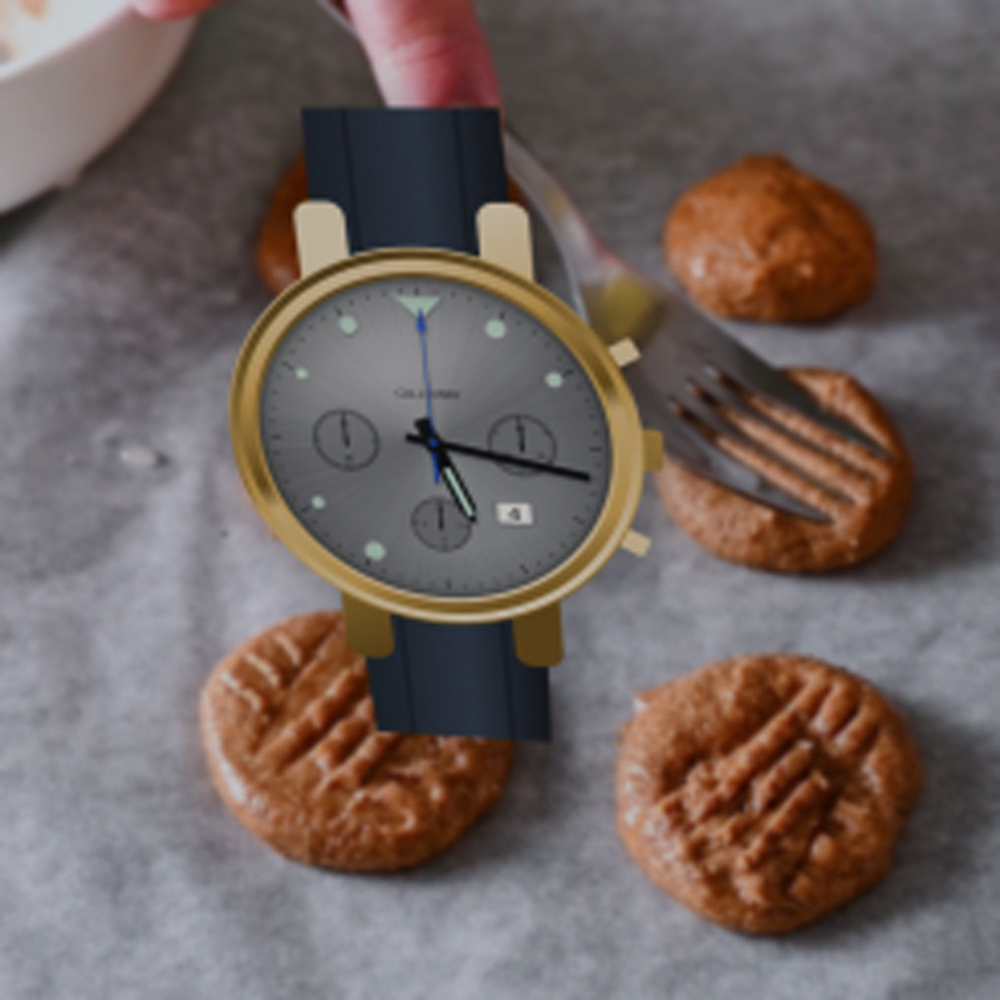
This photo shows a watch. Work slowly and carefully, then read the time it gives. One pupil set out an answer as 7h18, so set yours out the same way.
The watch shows 5h17
